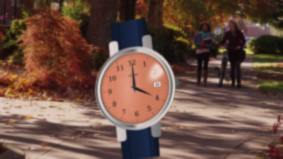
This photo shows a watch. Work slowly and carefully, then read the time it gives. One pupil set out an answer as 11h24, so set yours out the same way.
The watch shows 4h00
